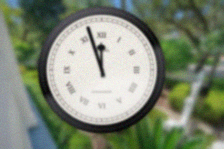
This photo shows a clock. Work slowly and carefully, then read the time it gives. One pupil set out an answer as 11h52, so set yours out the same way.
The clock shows 11h57
